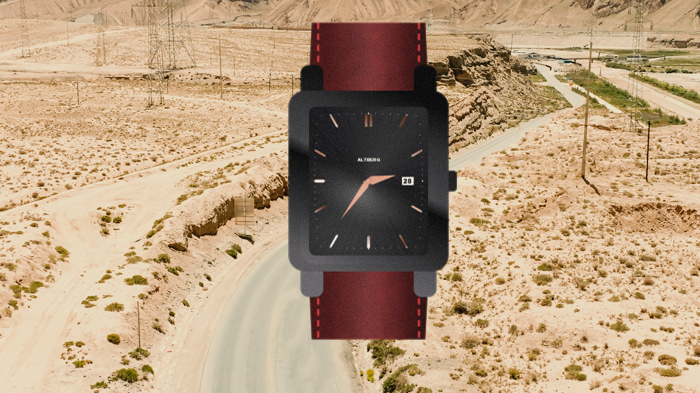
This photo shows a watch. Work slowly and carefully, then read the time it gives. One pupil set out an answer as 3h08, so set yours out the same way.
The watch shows 2h36
